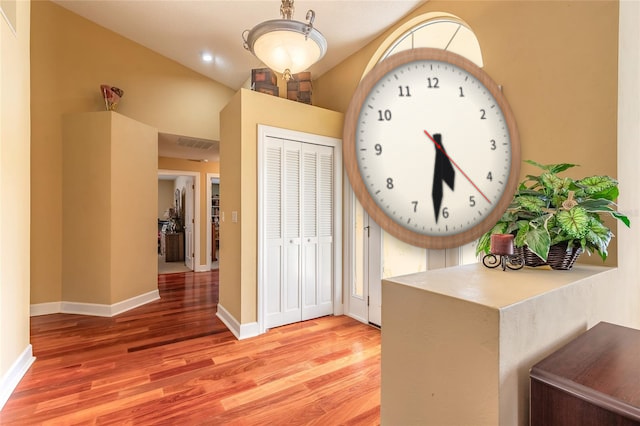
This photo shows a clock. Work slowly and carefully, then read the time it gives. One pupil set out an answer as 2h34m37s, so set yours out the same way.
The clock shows 5h31m23s
